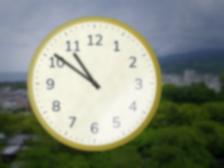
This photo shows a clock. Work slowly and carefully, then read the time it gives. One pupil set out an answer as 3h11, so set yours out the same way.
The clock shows 10h51
